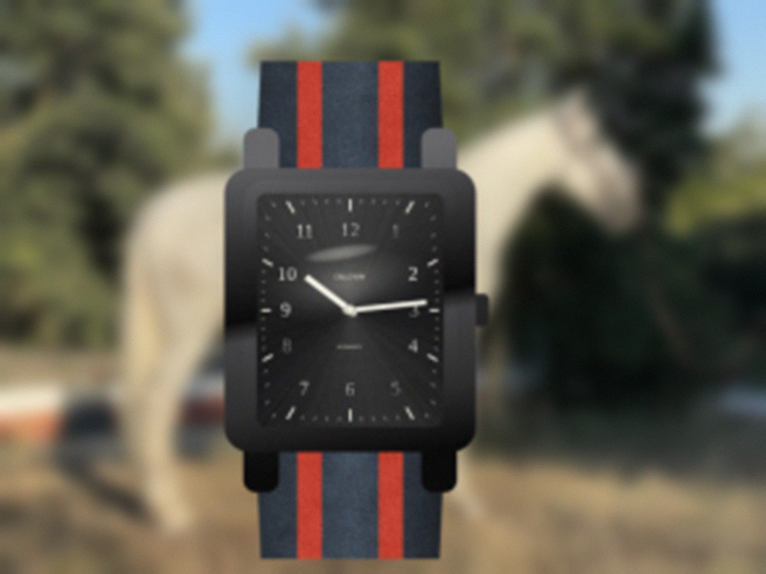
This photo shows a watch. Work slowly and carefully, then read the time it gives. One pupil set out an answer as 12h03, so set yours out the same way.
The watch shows 10h14
